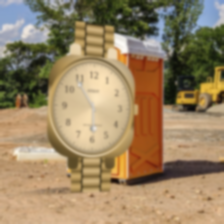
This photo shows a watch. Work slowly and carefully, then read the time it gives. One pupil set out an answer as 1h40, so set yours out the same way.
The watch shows 5h54
